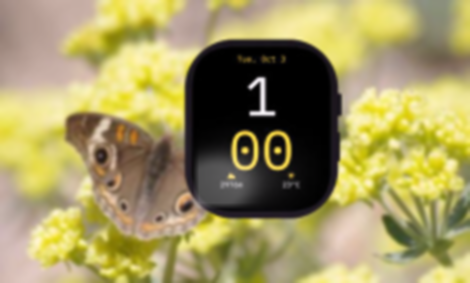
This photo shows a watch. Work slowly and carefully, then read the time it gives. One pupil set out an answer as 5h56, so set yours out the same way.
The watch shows 1h00
